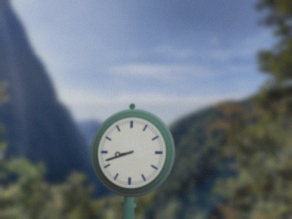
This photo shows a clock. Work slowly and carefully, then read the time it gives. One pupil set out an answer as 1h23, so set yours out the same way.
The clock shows 8h42
